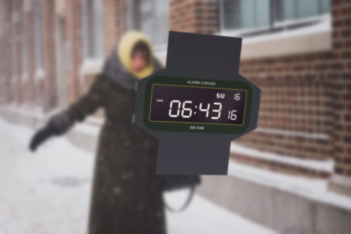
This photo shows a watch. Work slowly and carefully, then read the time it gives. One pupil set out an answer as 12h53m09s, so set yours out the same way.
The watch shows 6h43m16s
